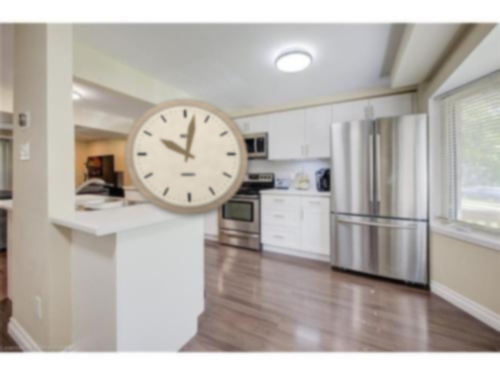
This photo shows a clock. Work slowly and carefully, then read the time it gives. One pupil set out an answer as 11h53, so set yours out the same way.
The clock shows 10h02
